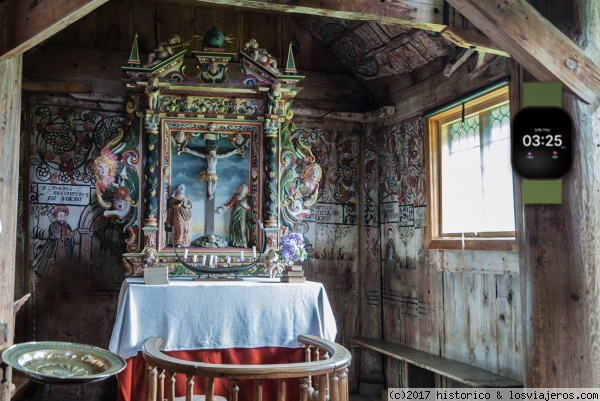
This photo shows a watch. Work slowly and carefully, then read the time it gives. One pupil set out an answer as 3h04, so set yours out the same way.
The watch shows 3h25
